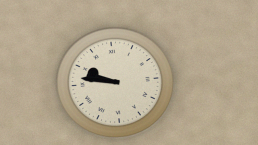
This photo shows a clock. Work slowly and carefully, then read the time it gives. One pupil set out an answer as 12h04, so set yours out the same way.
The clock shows 9h47
